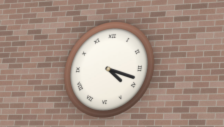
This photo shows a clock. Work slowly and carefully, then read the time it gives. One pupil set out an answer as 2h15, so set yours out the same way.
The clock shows 4h18
